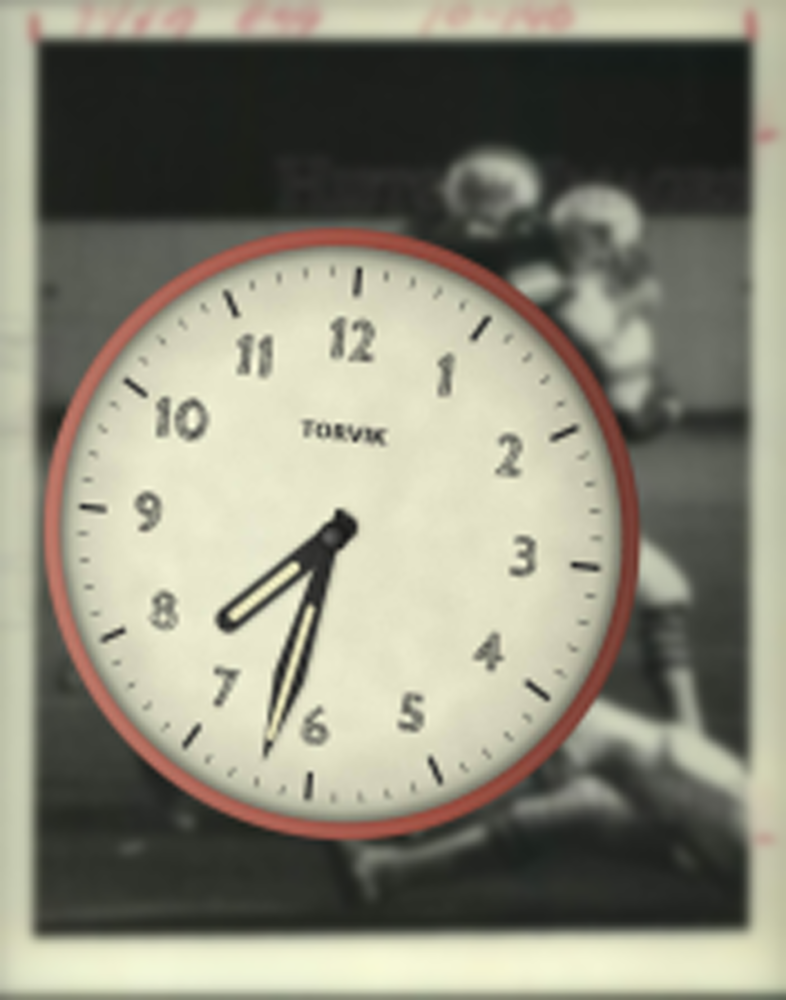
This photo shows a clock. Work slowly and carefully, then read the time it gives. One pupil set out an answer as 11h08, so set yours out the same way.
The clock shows 7h32
